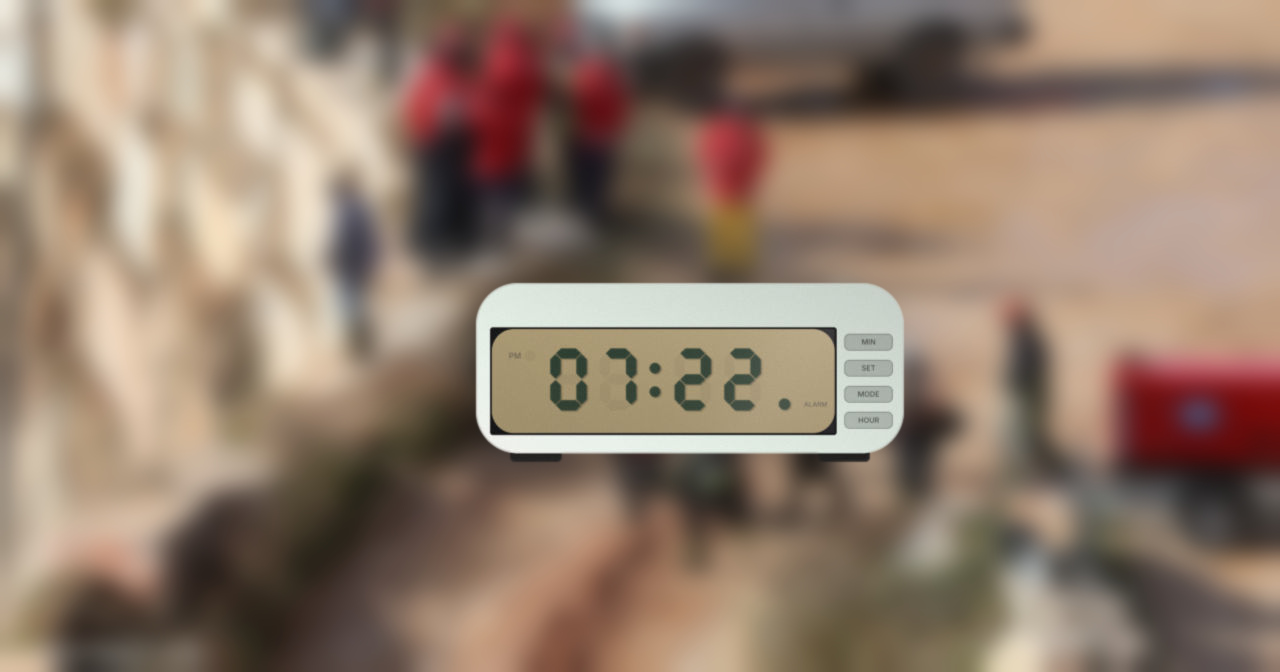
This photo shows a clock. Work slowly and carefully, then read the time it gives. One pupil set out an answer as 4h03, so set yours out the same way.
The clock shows 7h22
